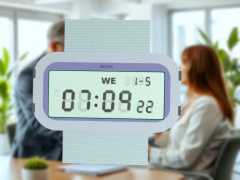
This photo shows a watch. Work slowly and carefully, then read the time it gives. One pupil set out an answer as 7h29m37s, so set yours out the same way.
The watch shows 7h09m22s
